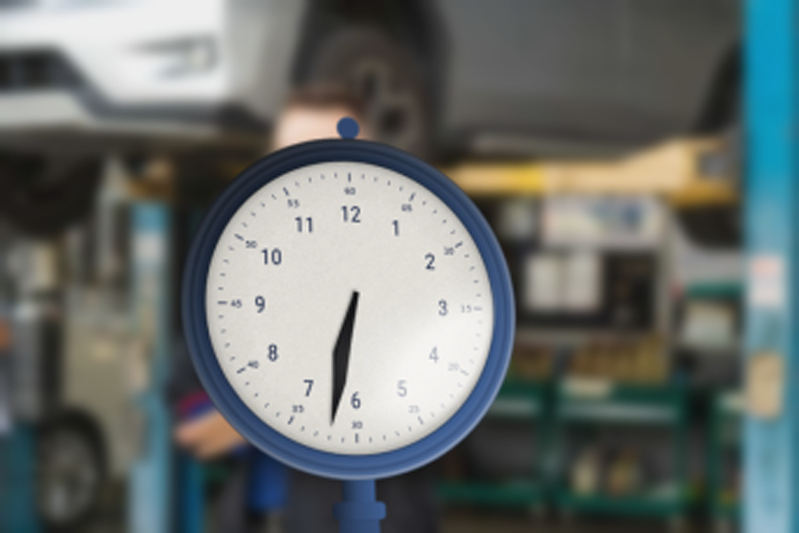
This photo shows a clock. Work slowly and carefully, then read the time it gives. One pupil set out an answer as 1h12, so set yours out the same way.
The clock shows 6h32
